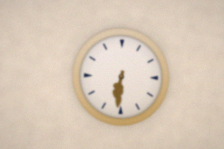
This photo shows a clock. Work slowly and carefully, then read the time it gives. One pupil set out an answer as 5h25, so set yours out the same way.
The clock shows 6h31
